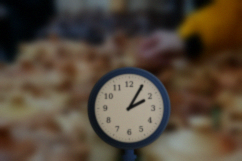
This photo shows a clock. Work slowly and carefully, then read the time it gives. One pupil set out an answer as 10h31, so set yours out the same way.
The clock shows 2h05
